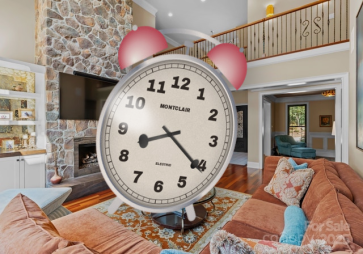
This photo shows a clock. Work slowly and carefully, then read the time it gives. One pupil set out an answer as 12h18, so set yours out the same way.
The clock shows 8h21
